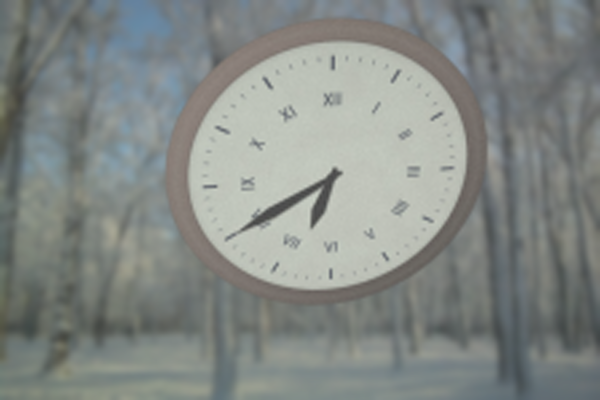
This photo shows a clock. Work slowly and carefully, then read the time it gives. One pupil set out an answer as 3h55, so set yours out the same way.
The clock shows 6h40
